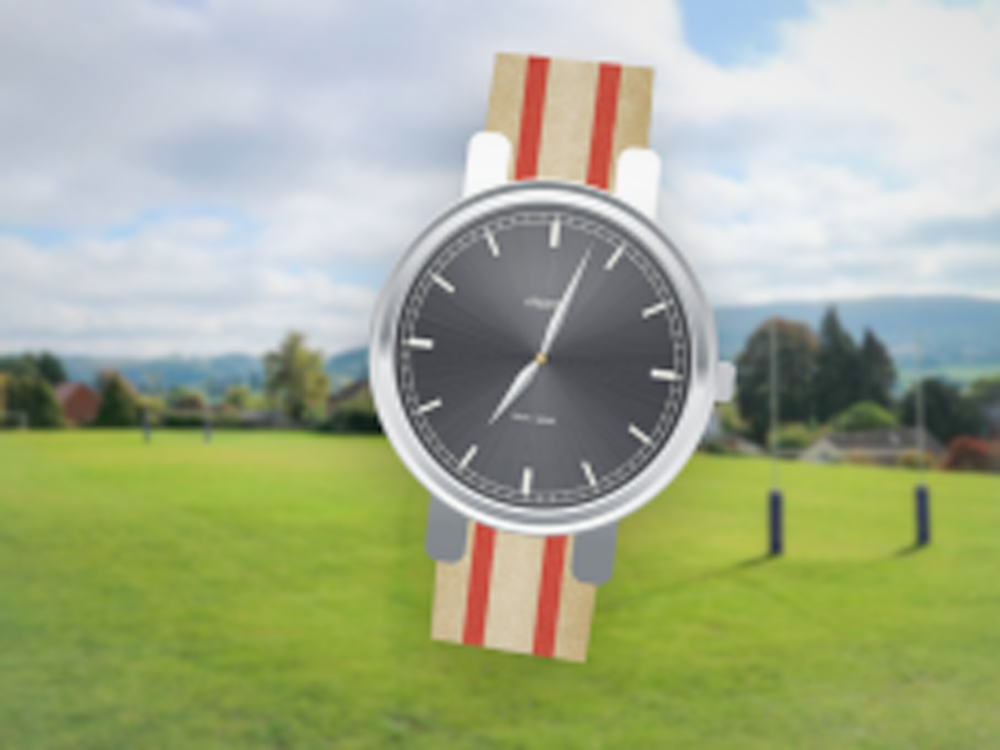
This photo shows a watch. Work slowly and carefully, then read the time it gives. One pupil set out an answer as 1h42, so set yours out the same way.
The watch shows 7h03
